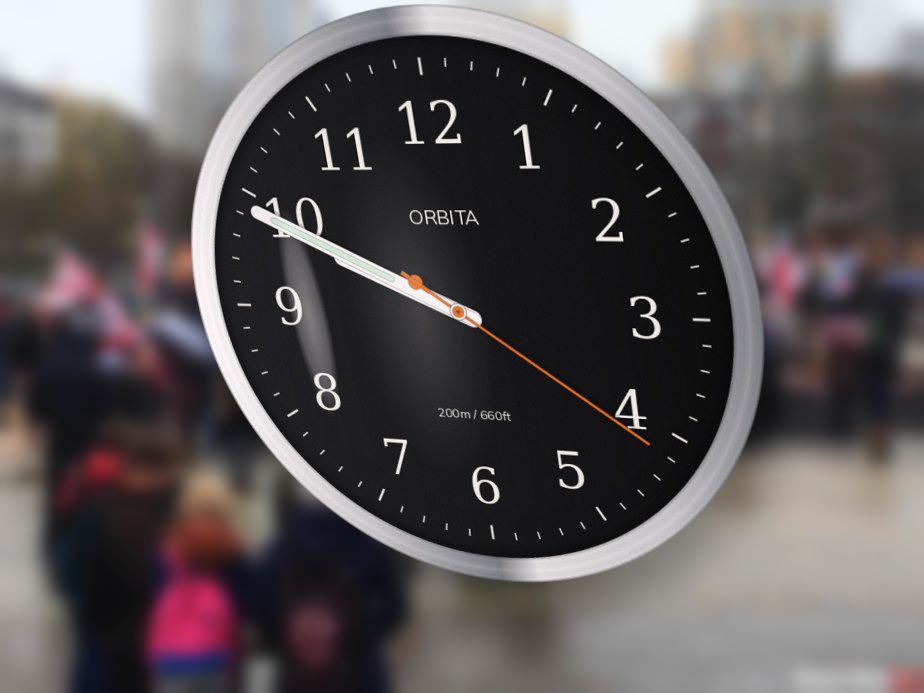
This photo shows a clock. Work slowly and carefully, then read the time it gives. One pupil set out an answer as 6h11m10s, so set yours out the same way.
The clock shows 9h49m21s
